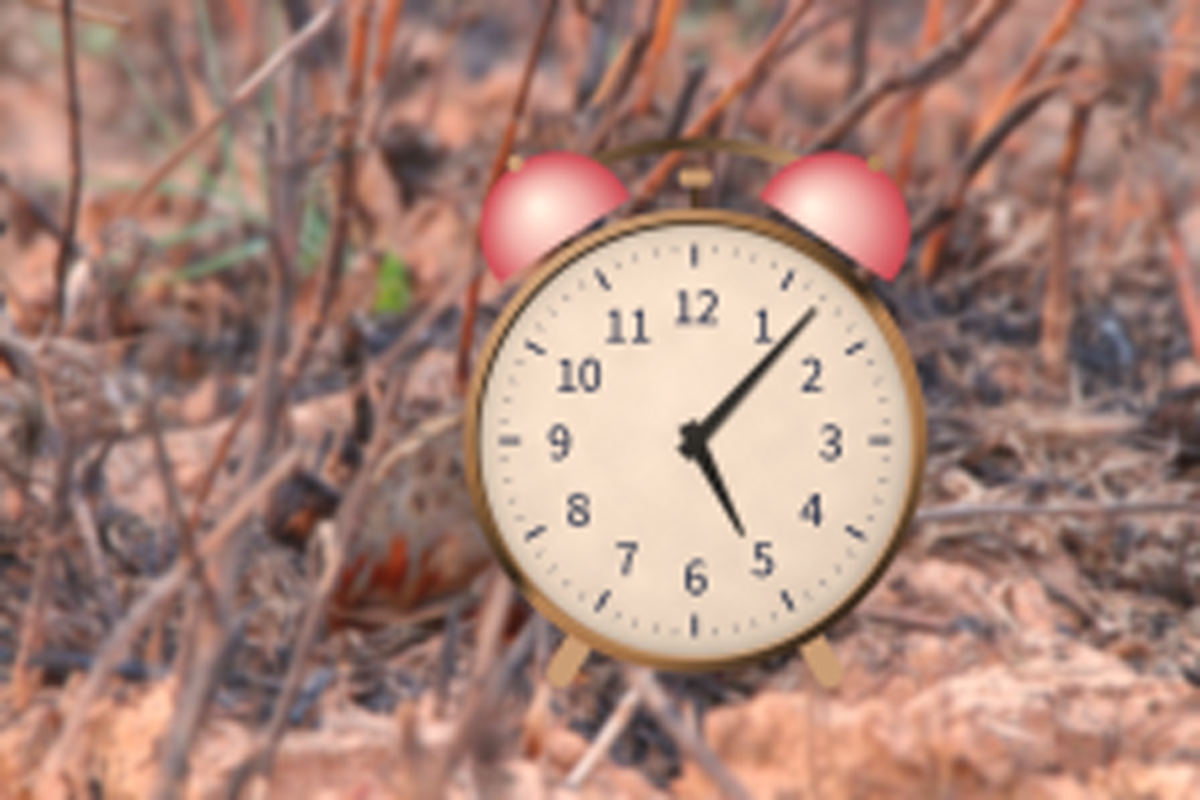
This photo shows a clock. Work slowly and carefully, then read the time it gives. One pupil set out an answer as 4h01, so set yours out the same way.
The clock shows 5h07
